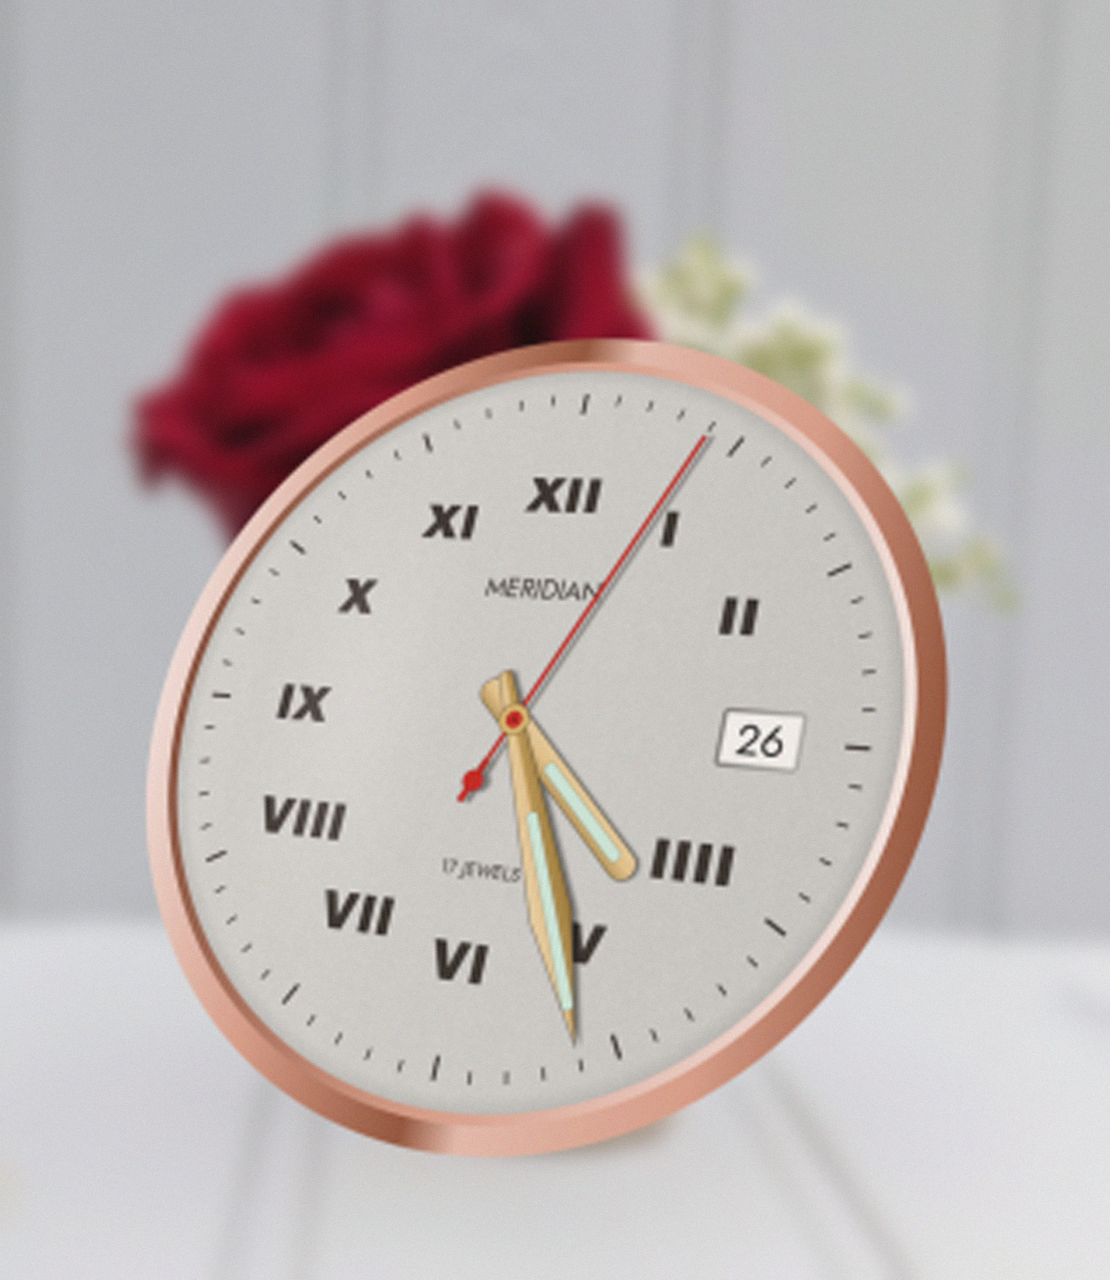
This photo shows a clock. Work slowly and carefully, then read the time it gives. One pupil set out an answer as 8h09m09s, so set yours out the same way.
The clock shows 4h26m04s
